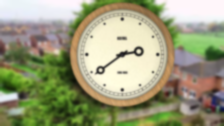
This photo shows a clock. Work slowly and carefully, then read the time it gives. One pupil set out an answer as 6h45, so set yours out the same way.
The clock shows 2h39
